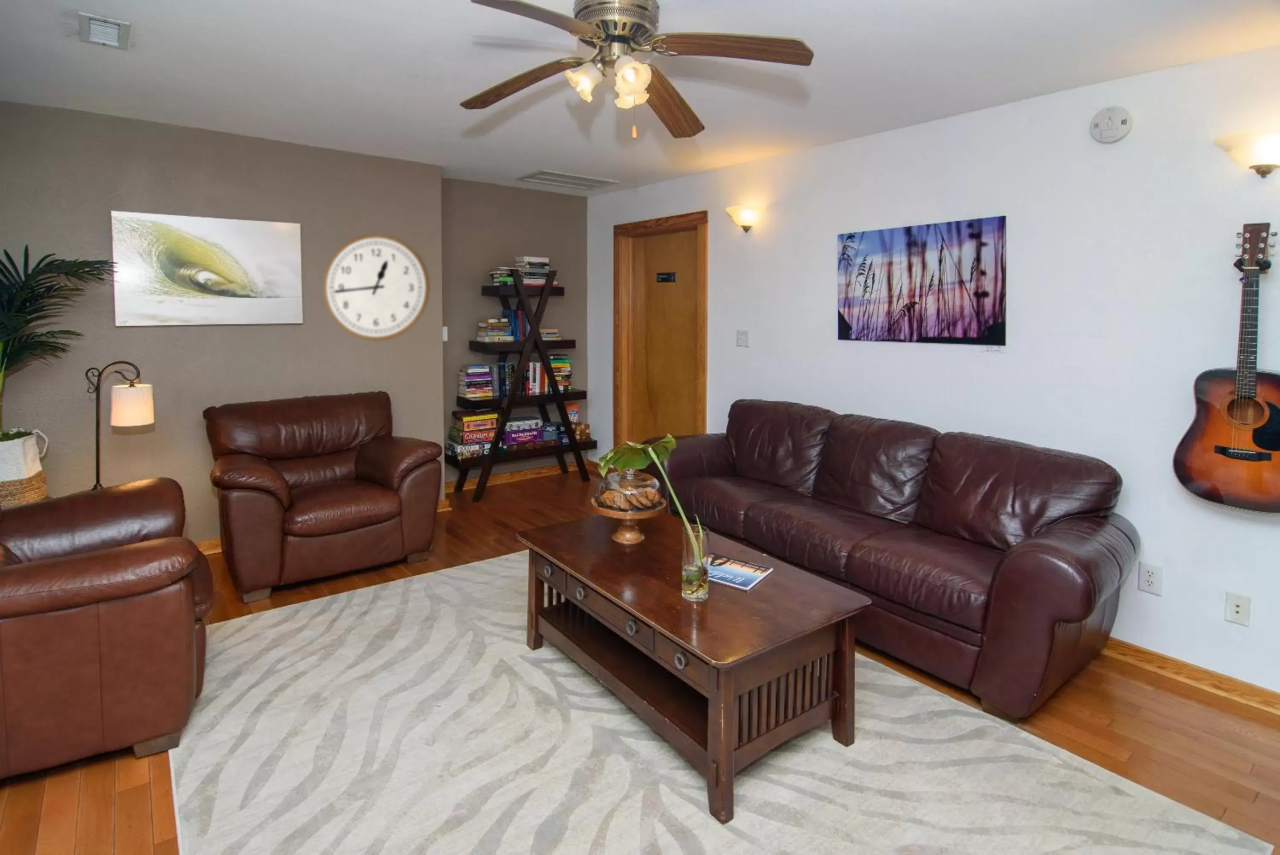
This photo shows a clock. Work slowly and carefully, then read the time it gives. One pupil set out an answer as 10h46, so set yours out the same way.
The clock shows 12h44
